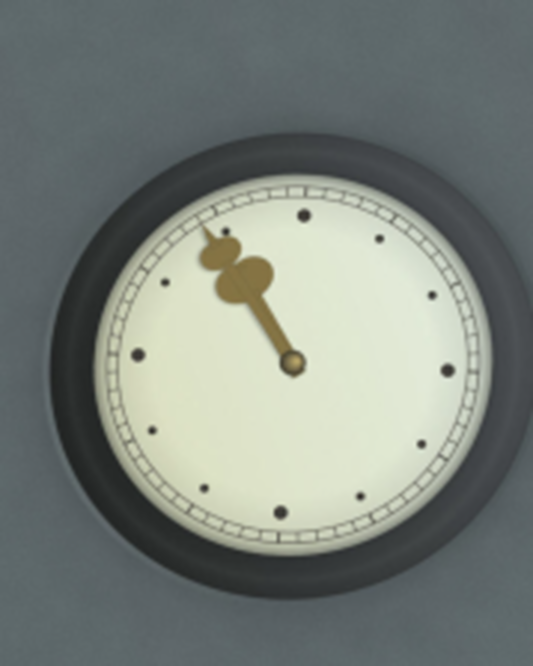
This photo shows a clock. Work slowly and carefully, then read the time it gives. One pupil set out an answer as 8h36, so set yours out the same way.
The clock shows 10h54
